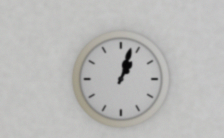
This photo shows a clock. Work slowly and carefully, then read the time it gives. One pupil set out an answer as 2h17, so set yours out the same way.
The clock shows 1h03
